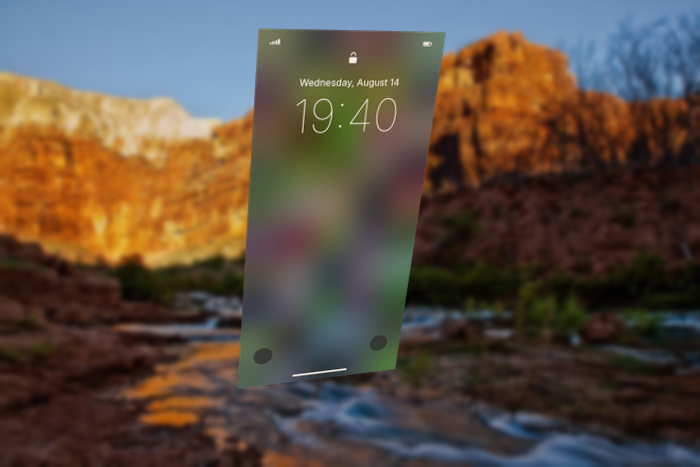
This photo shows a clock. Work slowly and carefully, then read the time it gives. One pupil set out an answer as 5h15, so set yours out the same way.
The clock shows 19h40
